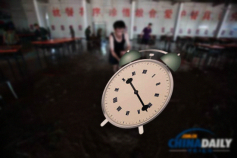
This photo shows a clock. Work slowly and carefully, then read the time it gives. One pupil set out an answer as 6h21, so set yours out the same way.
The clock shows 10h22
